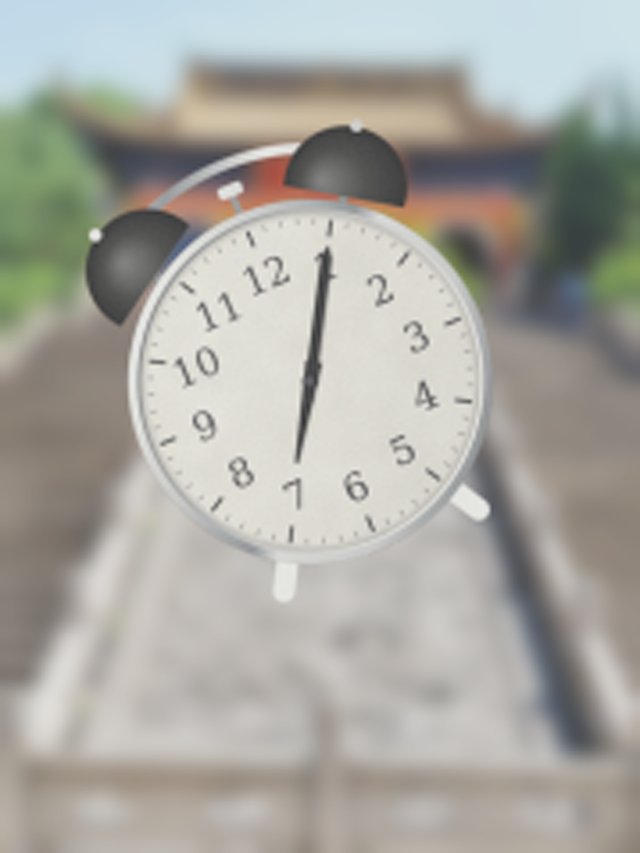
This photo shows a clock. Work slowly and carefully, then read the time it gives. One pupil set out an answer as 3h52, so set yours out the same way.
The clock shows 7h05
